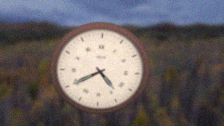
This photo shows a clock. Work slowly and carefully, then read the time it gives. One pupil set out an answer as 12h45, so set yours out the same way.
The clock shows 4h40
